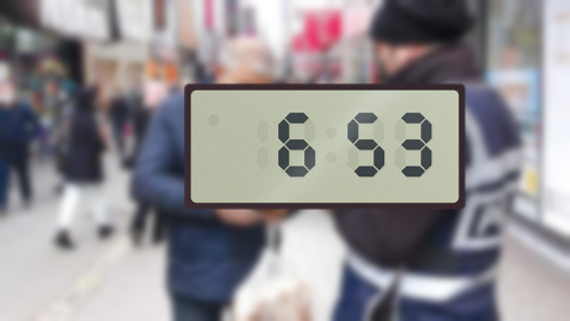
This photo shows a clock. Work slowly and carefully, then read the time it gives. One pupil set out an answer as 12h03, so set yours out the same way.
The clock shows 6h53
